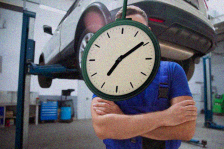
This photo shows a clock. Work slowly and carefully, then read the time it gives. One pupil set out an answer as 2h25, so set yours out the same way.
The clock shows 7h09
